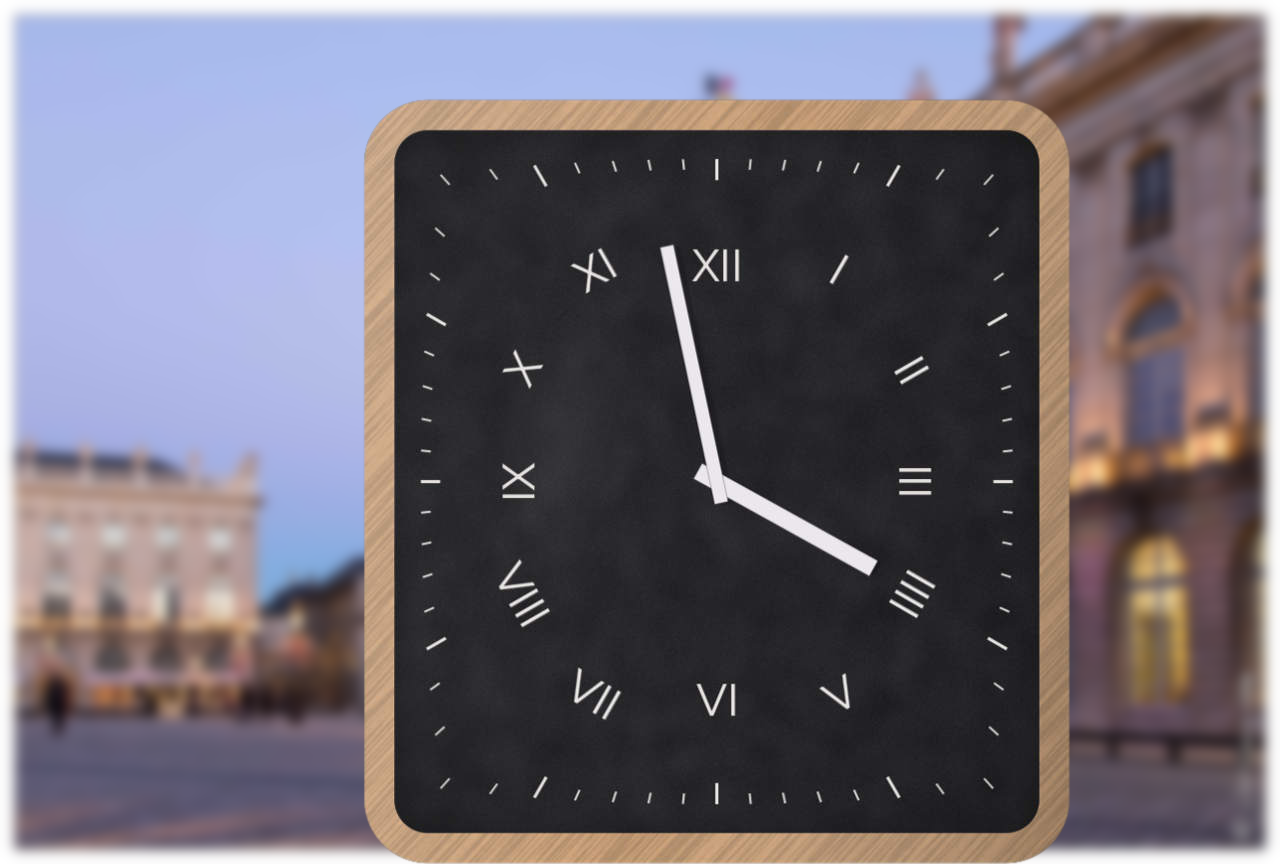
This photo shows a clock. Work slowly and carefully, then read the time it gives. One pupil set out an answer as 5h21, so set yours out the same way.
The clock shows 3h58
